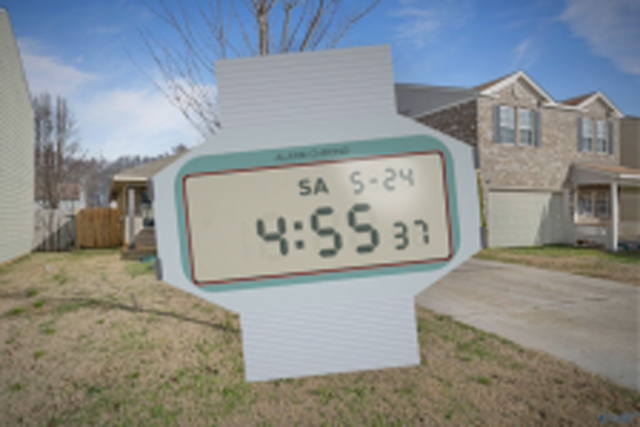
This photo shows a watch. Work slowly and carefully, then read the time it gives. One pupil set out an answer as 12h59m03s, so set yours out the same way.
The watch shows 4h55m37s
